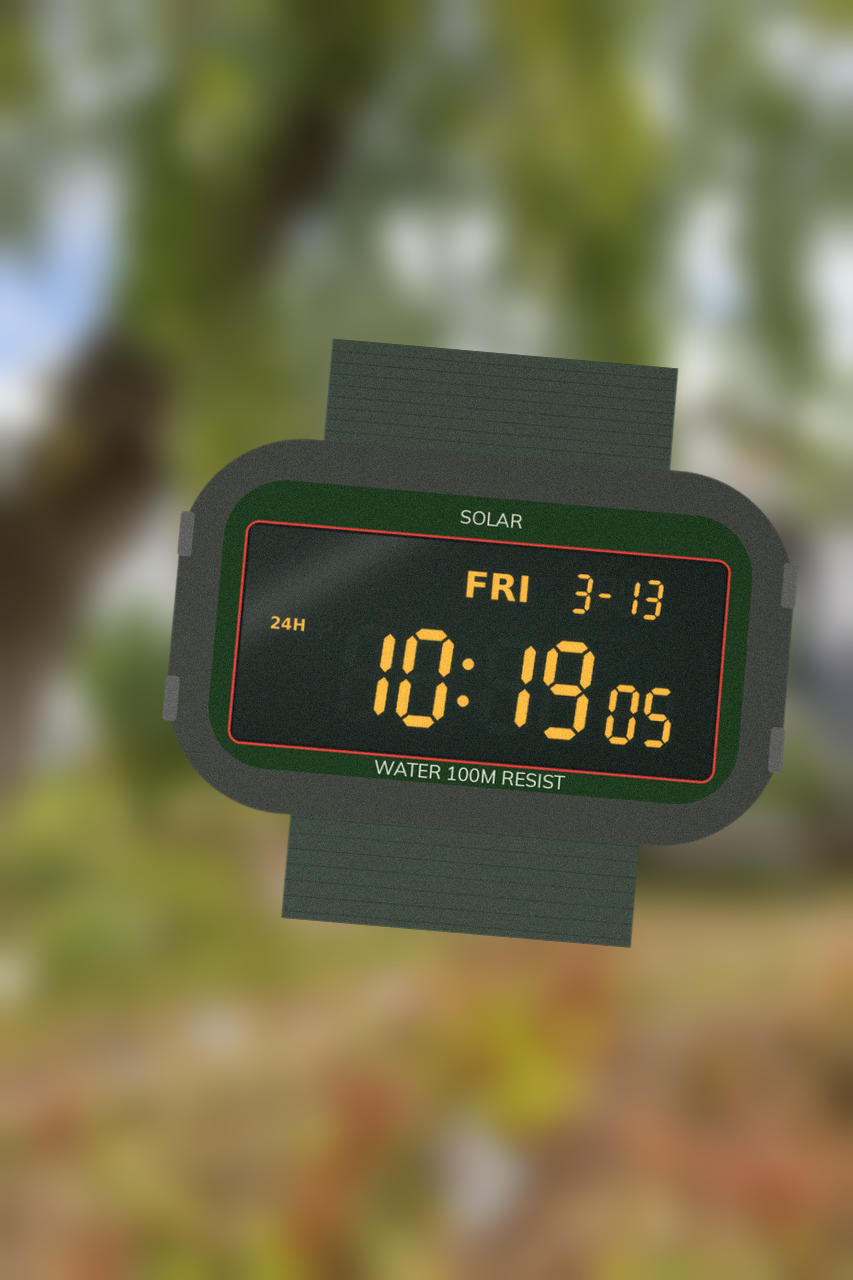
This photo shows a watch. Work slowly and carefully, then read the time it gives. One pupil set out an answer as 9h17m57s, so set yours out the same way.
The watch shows 10h19m05s
